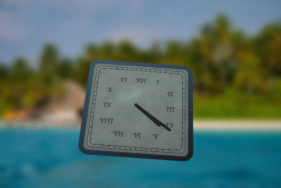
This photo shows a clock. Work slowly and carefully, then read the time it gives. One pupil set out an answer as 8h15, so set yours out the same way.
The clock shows 4h21
